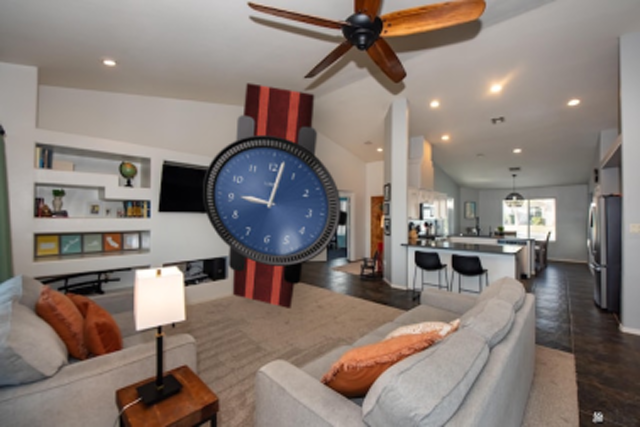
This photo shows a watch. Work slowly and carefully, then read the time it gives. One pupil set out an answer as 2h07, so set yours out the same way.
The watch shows 9h02
